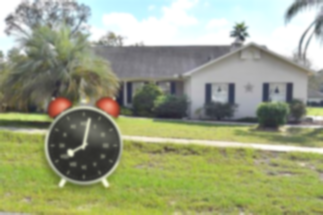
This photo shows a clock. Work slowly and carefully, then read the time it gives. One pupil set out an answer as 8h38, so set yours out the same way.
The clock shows 8h02
